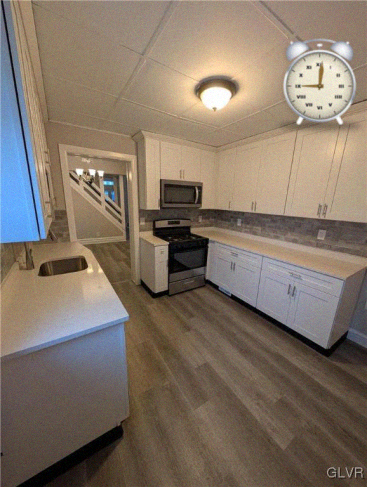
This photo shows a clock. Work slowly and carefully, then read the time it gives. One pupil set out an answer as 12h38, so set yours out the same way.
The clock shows 9h01
